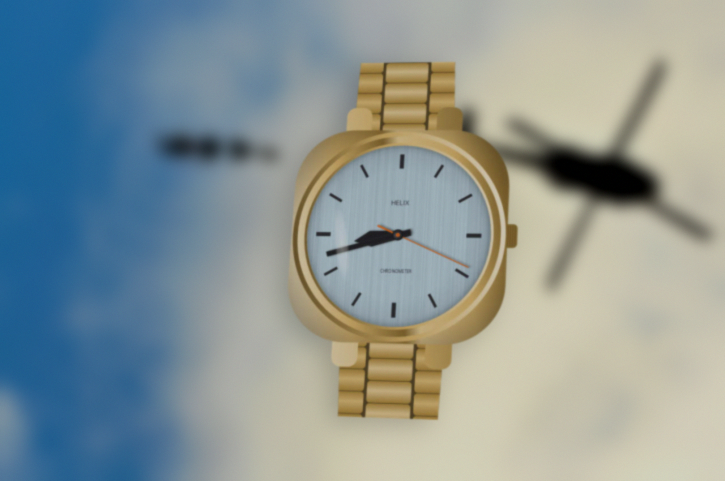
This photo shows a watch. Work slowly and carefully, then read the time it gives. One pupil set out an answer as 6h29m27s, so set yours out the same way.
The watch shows 8h42m19s
